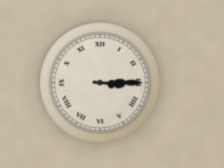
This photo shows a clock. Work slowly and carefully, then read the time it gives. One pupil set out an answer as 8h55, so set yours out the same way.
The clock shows 3h15
